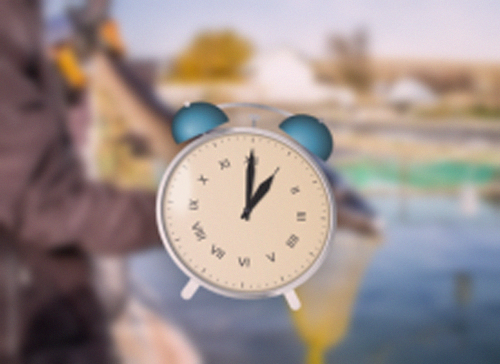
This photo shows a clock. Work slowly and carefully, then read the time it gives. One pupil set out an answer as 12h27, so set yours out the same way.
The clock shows 1h00
